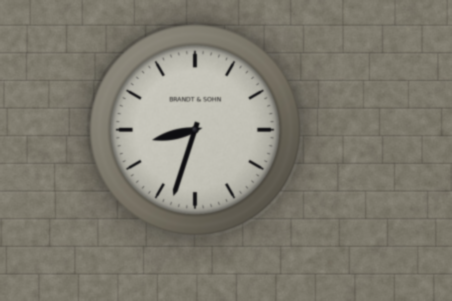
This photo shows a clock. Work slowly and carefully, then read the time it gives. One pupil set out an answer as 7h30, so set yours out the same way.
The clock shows 8h33
